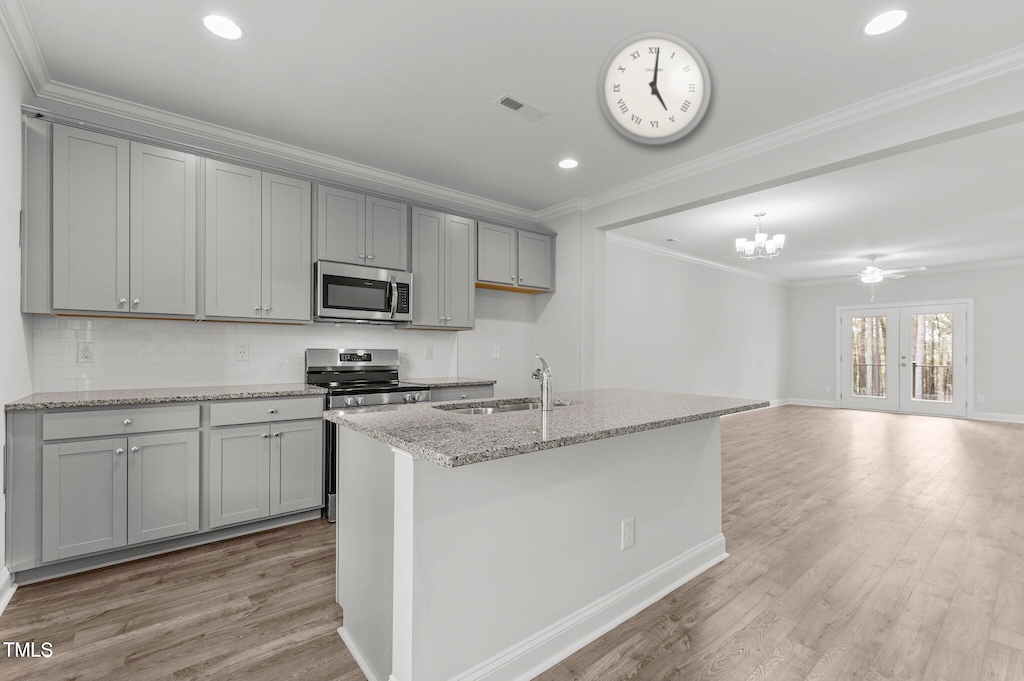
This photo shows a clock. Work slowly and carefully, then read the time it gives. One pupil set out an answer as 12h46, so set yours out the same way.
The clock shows 5h01
